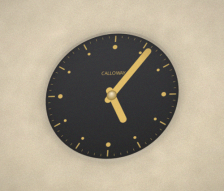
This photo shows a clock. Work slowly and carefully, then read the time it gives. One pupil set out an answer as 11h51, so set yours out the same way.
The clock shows 5h06
